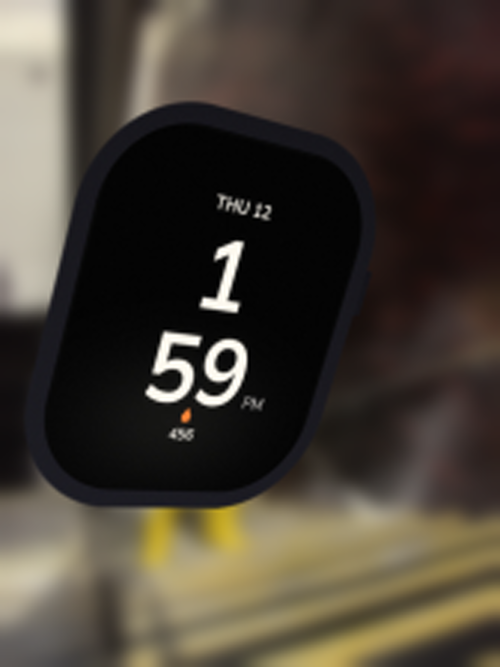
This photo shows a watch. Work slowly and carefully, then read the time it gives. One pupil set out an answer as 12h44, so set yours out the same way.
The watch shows 1h59
